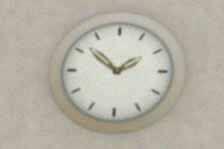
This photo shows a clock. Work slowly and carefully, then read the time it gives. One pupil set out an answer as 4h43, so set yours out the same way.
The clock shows 1h52
